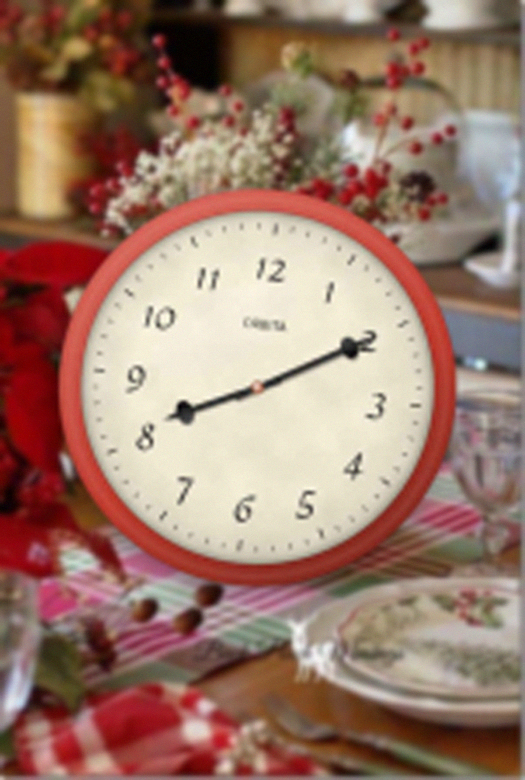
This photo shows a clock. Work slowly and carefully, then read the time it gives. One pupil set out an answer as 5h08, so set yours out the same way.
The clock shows 8h10
